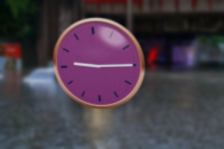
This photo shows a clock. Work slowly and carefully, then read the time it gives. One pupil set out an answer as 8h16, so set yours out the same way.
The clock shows 9h15
